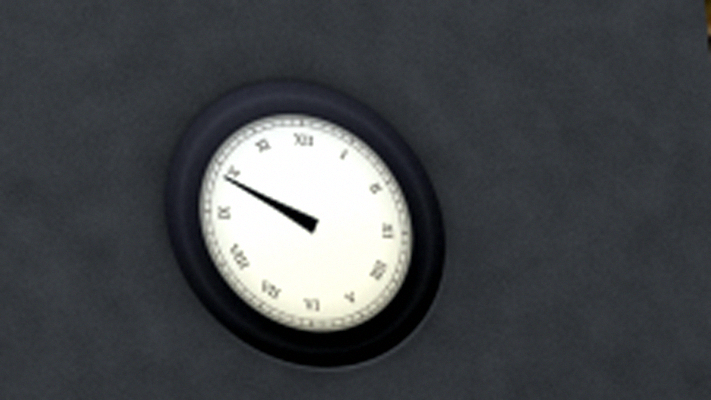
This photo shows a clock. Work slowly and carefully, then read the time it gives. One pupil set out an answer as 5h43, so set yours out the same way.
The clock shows 9h49
